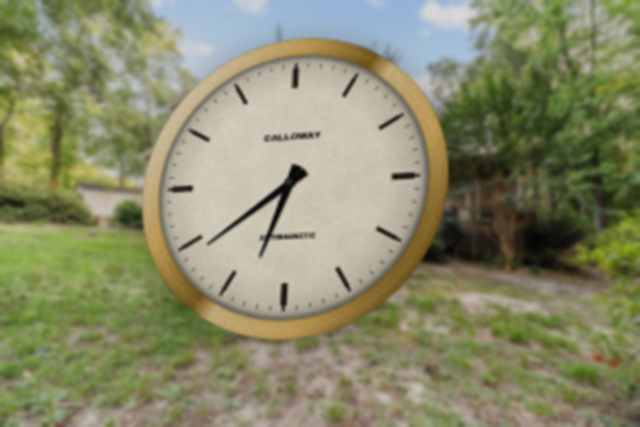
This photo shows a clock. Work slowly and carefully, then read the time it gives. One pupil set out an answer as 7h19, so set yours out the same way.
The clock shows 6h39
